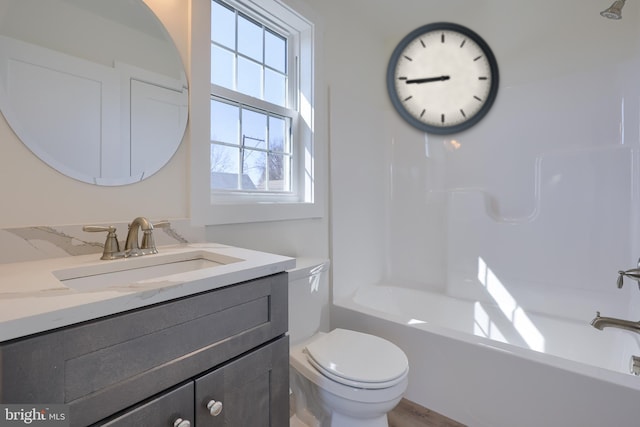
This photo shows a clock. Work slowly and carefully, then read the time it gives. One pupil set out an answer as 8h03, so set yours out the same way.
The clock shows 8h44
